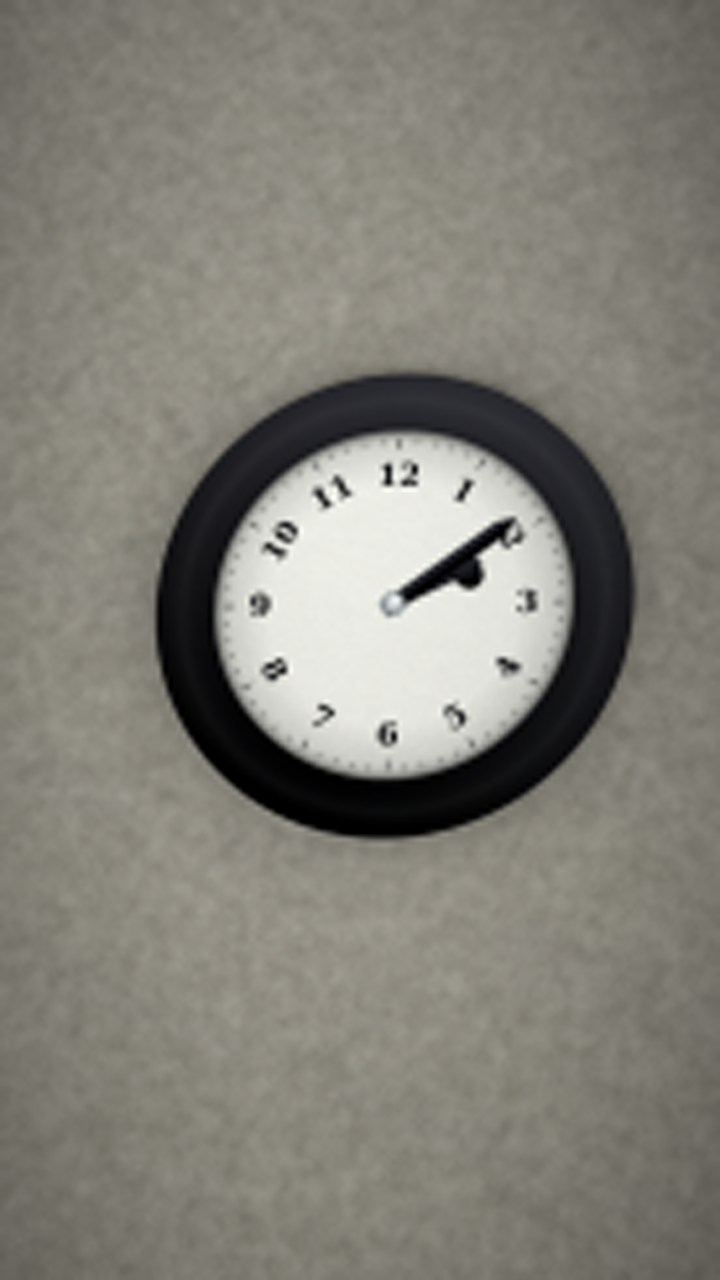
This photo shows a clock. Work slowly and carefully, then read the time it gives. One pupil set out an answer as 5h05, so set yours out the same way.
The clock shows 2h09
